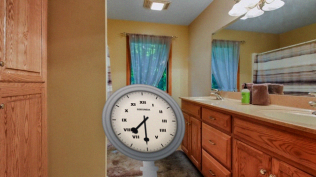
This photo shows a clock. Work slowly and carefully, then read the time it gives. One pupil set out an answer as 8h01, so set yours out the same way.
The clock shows 7h30
